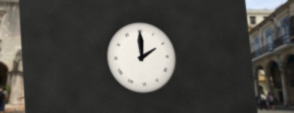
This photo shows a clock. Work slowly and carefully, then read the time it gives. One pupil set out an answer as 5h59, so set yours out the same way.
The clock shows 2h00
